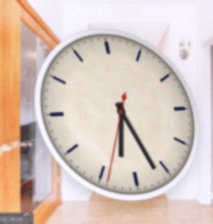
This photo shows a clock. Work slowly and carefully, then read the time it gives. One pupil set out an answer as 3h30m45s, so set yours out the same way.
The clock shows 6h26m34s
